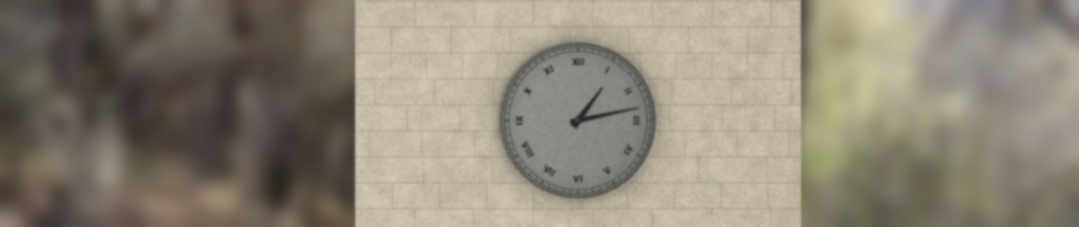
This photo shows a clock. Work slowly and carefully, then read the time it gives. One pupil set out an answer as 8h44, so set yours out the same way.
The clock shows 1h13
